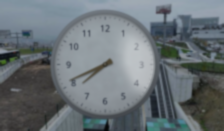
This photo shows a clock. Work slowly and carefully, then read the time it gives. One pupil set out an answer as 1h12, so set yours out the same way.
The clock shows 7h41
